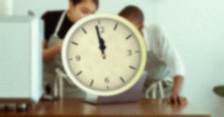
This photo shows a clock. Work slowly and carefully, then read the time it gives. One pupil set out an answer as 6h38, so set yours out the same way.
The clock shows 11h59
